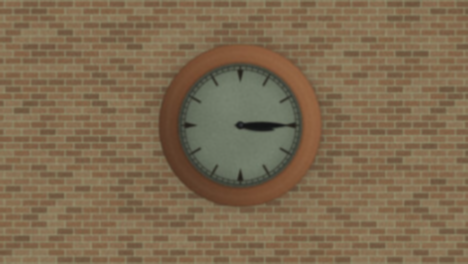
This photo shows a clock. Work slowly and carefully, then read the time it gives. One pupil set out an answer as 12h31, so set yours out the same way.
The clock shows 3h15
